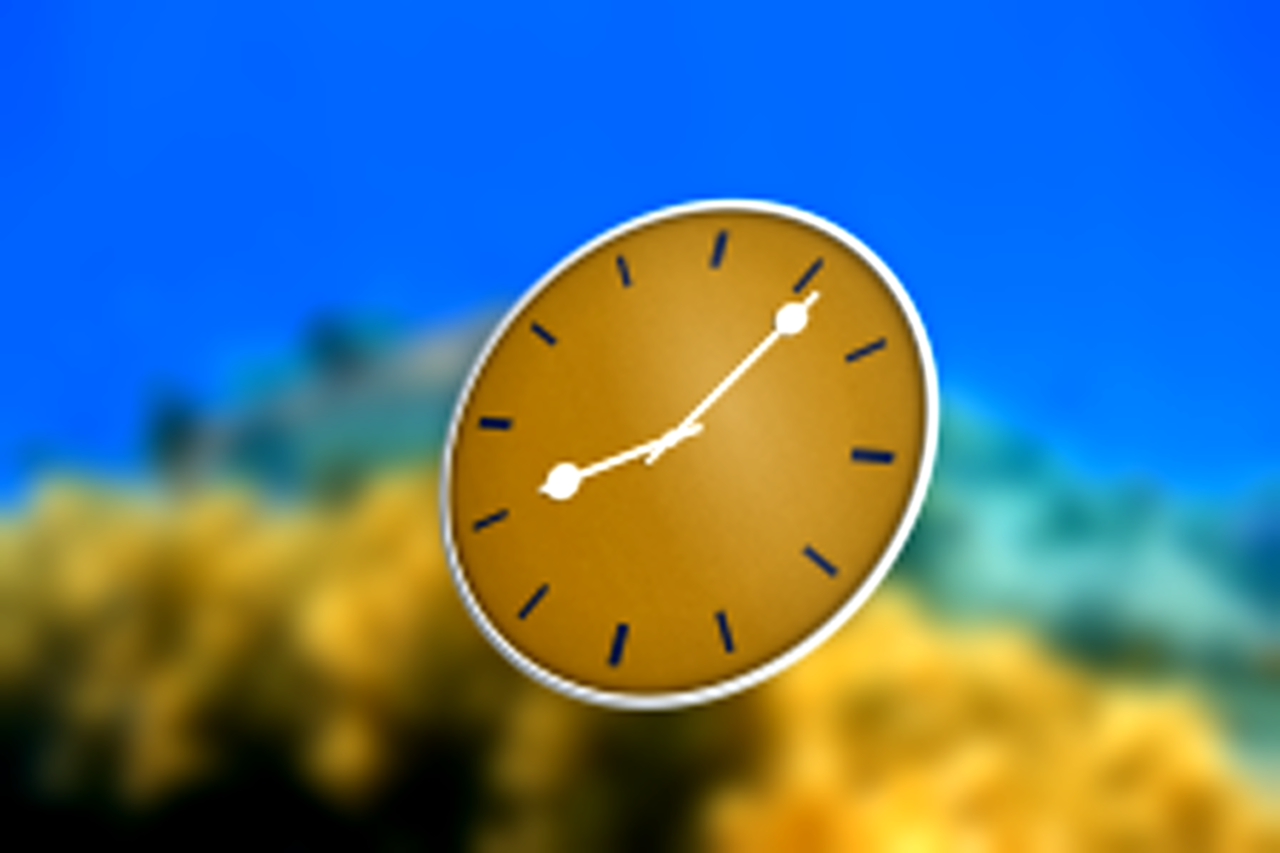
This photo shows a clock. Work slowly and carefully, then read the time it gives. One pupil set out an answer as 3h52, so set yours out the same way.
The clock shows 8h06
